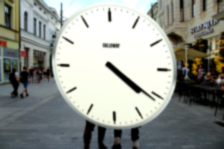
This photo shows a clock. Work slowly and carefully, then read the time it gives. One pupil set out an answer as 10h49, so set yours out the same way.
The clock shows 4h21
